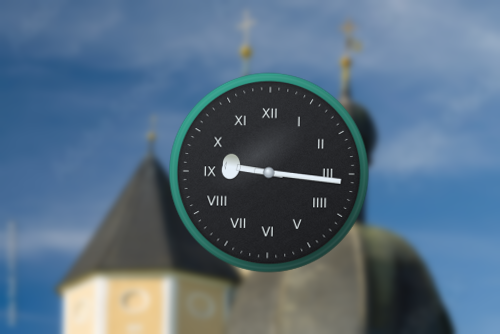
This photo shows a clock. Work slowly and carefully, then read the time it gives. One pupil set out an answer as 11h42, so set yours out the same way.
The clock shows 9h16
